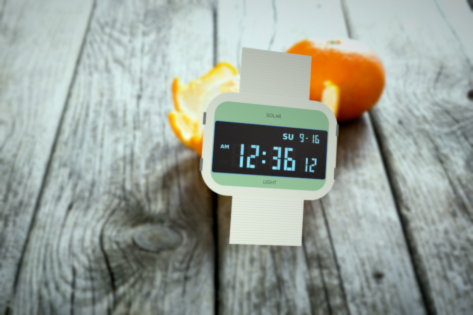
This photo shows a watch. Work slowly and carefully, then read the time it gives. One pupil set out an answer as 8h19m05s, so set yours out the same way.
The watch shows 12h36m12s
